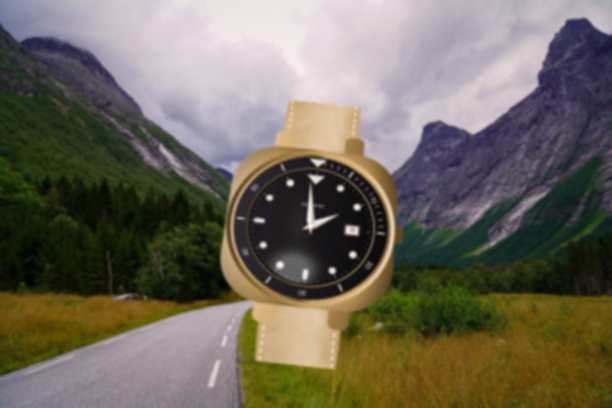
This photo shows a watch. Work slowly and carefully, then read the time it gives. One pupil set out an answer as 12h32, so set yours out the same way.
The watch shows 1h59
